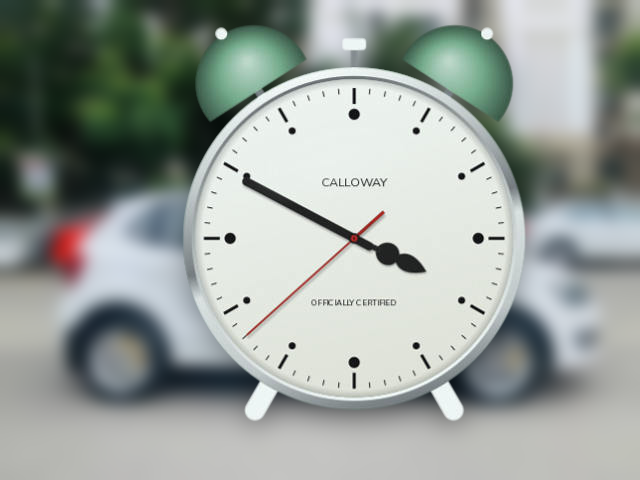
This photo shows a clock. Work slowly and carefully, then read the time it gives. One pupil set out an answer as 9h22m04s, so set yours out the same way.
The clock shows 3h49m38s
